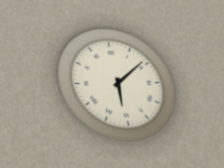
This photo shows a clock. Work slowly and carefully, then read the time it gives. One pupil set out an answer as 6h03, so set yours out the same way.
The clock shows 6h09
